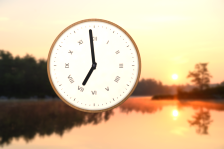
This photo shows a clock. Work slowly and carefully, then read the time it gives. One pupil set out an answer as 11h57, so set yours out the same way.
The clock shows 6h59
